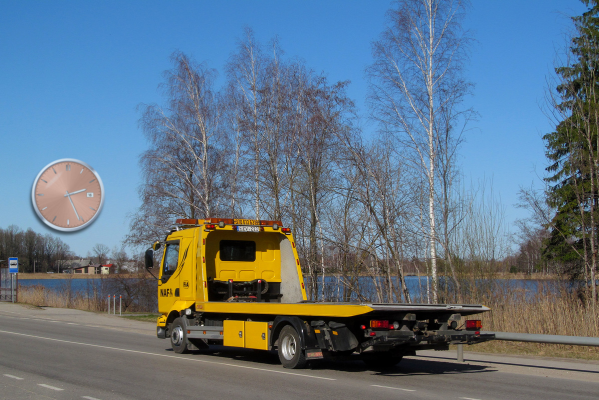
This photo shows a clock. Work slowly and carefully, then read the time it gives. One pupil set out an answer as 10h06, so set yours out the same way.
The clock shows 2h26
